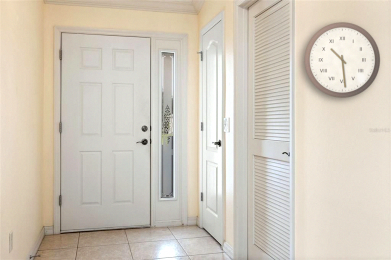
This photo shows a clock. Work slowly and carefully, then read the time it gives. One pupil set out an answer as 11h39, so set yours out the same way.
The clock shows 10h29
